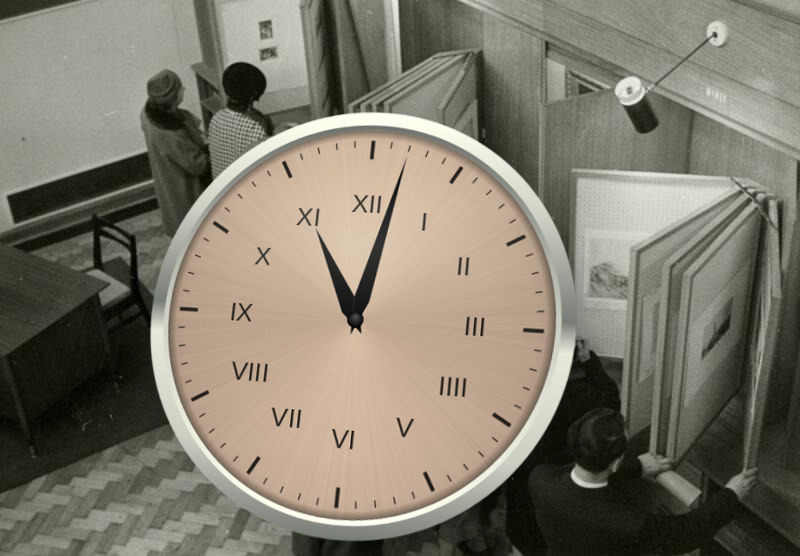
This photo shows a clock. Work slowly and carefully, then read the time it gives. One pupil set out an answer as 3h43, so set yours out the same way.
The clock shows 11h02
